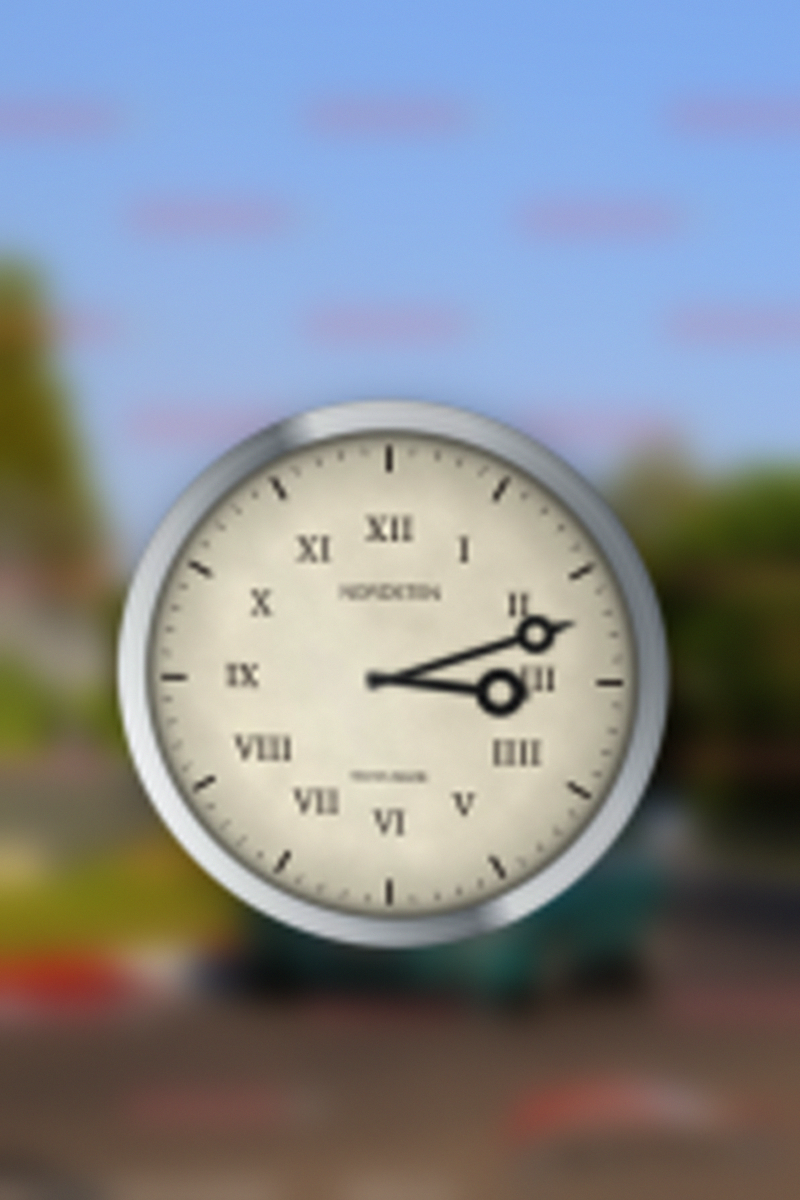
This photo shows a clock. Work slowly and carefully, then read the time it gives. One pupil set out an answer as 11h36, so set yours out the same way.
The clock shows 3h12
